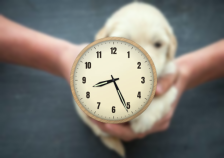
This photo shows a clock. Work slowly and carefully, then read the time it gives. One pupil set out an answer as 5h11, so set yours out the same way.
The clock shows 8h26
